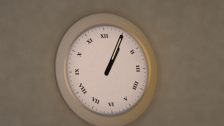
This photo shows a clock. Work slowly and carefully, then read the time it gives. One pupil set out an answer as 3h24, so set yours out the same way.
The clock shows 1h05
